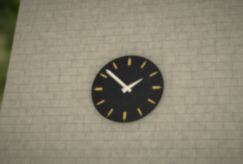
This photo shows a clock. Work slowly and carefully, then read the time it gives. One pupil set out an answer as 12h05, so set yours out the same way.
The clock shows 1h52
